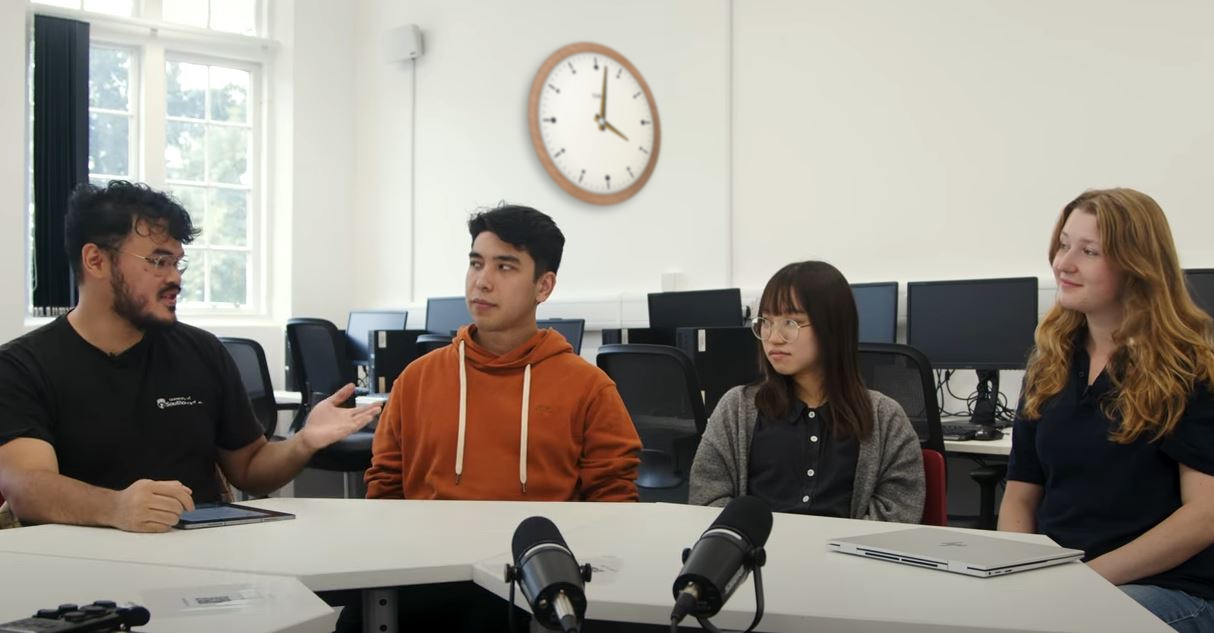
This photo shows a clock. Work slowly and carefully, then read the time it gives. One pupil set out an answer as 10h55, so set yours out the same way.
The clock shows 4h02
